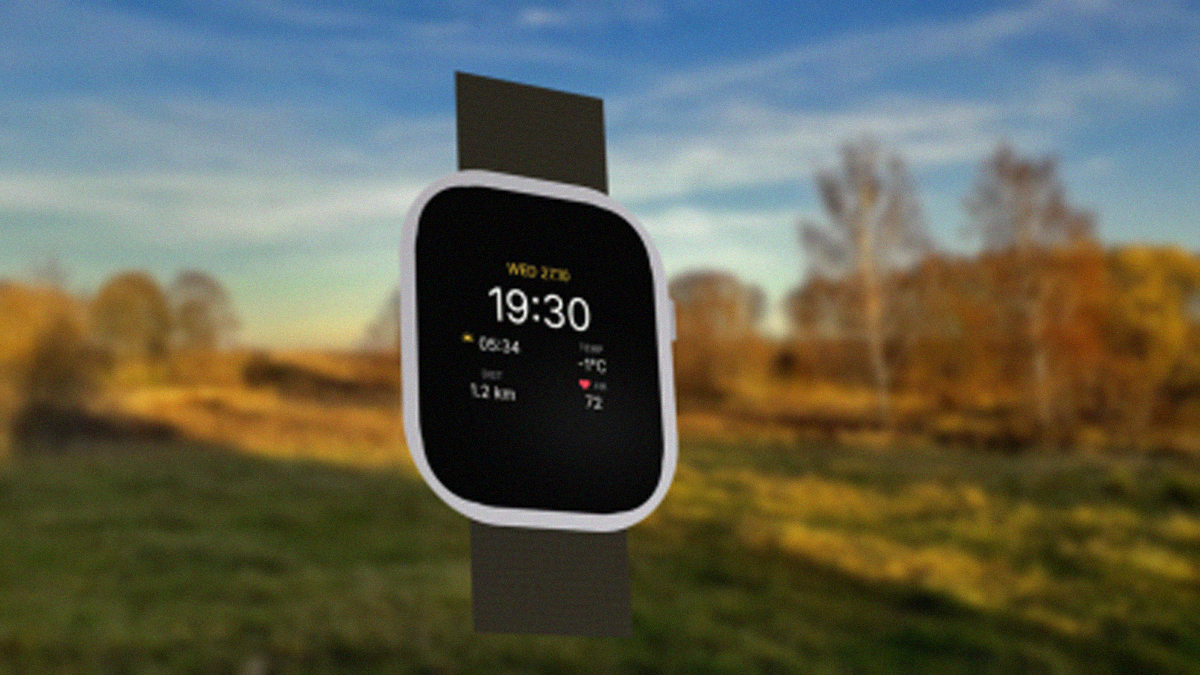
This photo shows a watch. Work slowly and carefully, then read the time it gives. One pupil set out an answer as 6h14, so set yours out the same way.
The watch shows 19h30
